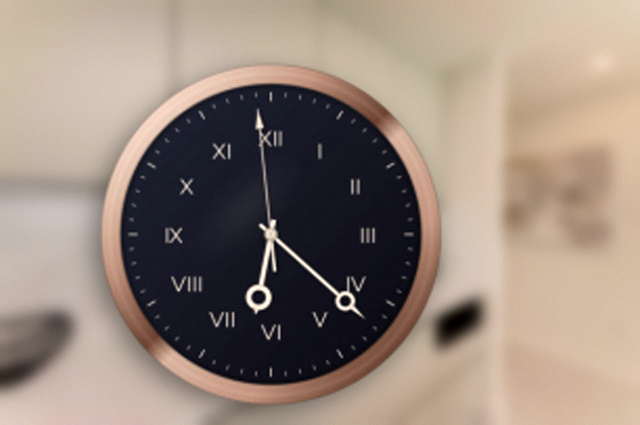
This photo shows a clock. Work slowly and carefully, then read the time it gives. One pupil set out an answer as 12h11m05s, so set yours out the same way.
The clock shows 6h21m59s
